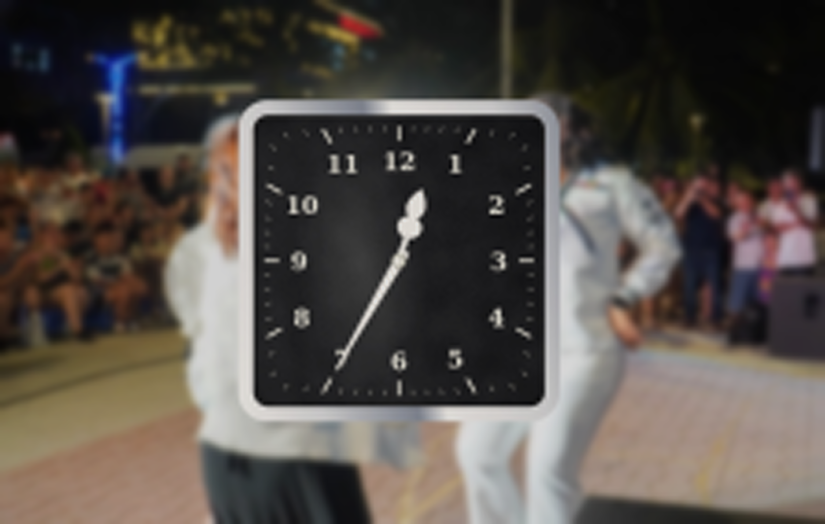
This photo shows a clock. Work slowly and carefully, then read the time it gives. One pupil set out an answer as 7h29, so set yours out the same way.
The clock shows 12h35
